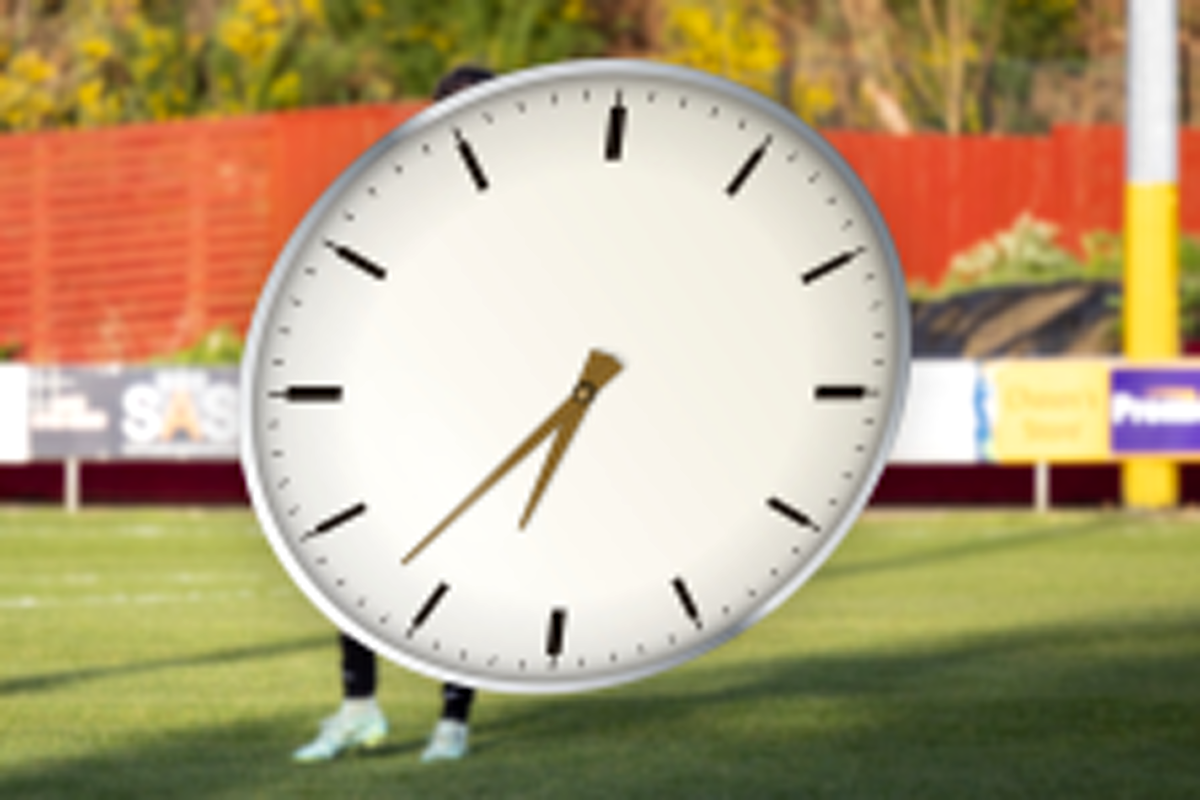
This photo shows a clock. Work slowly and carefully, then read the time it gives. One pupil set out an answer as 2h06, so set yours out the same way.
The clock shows 6h37
